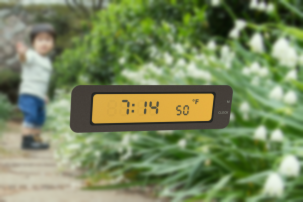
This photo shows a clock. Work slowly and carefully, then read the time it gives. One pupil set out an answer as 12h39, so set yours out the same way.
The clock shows 7h14
